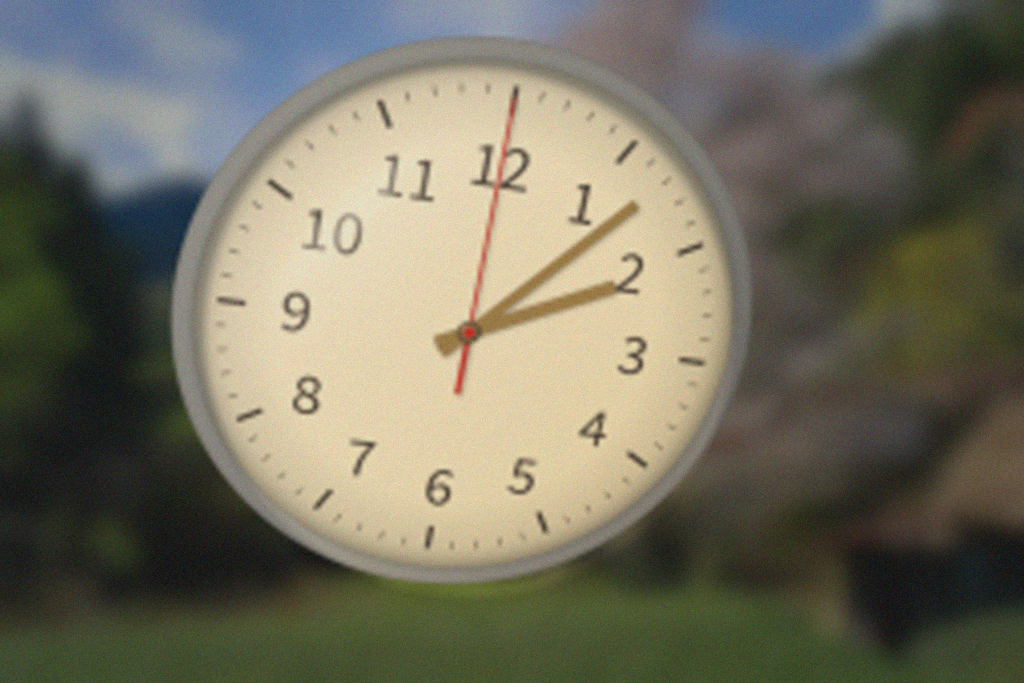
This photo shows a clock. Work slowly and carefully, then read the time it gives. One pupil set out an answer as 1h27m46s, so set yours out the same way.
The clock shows 2h07m00s
